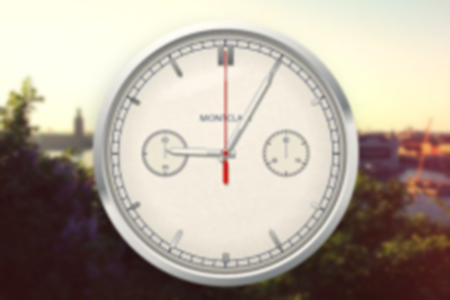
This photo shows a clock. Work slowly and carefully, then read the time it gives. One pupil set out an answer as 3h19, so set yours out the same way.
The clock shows 9h05
